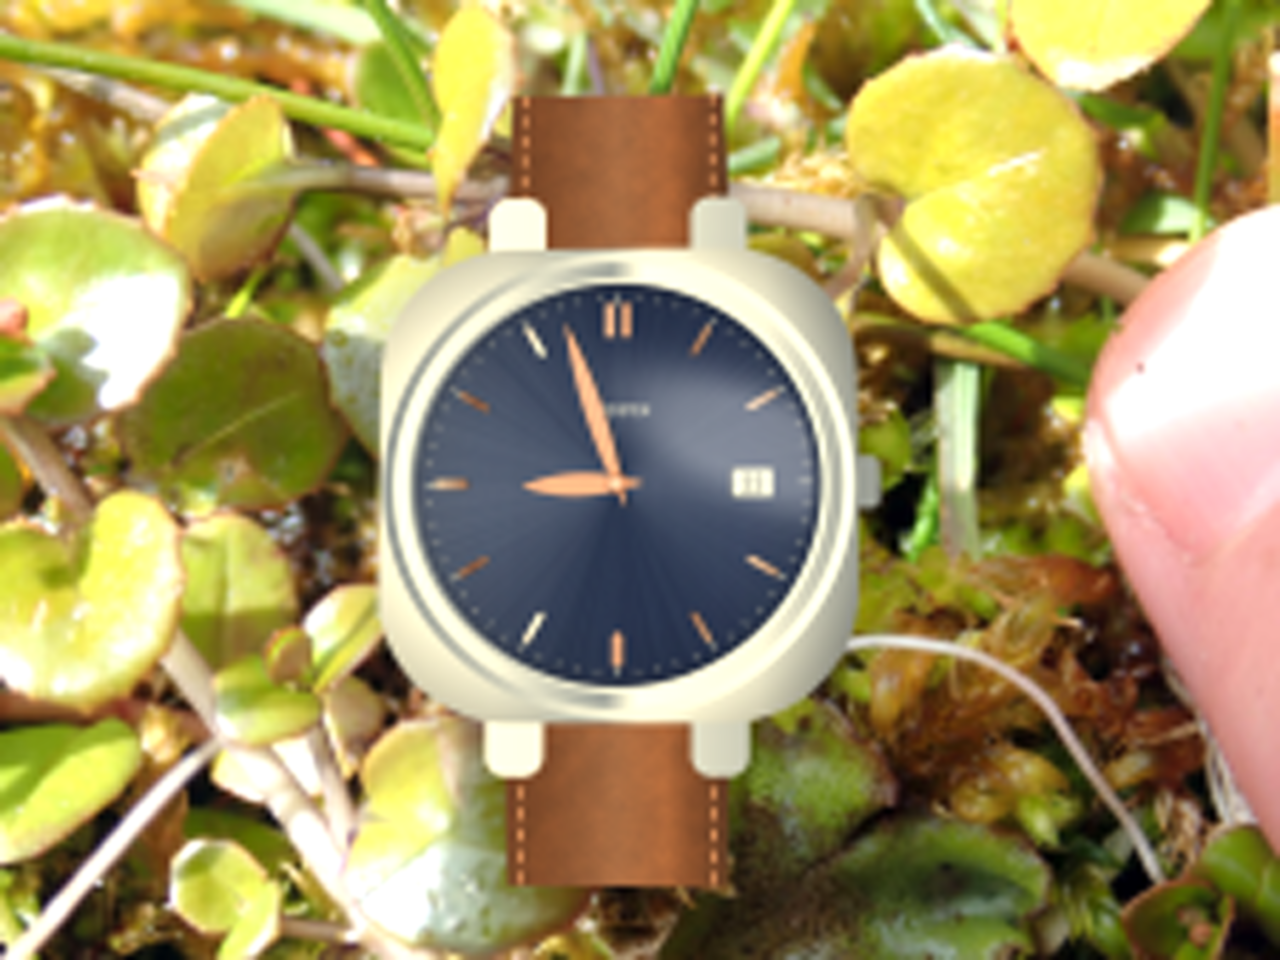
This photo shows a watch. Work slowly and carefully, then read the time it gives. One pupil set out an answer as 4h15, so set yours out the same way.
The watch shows 8h57
